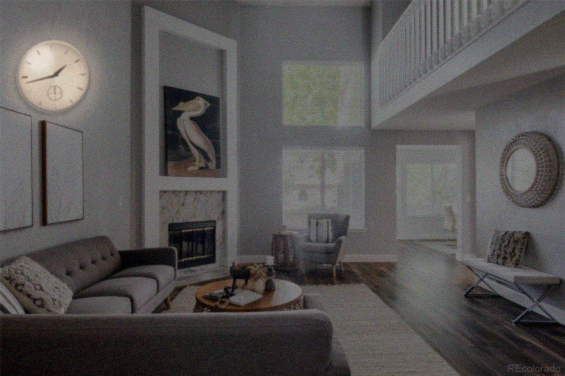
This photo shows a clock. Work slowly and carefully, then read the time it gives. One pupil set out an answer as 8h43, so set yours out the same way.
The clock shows 1h43
